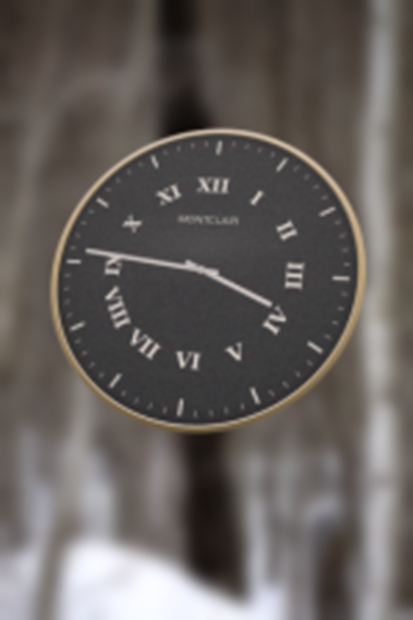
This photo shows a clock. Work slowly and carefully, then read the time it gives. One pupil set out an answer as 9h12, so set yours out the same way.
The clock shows 3h46
